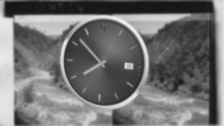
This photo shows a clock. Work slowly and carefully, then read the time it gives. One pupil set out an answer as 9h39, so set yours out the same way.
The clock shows 7h52
